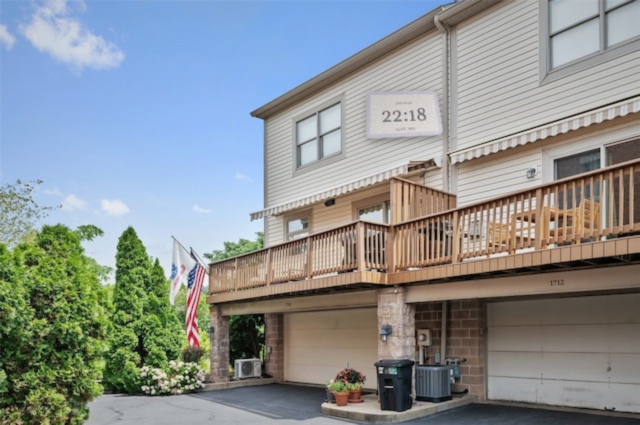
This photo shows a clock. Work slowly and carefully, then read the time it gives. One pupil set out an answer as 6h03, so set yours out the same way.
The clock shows 22h18
